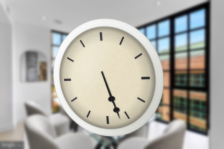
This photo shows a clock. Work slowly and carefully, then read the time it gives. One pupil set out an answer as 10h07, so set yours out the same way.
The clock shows 5h27
